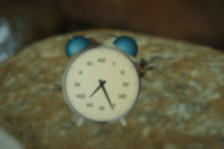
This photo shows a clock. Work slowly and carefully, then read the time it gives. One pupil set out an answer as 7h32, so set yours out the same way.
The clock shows 7h26
